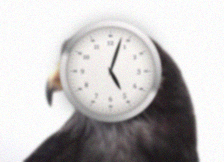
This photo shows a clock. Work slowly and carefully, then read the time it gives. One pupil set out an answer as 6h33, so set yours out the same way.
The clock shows 5h03
